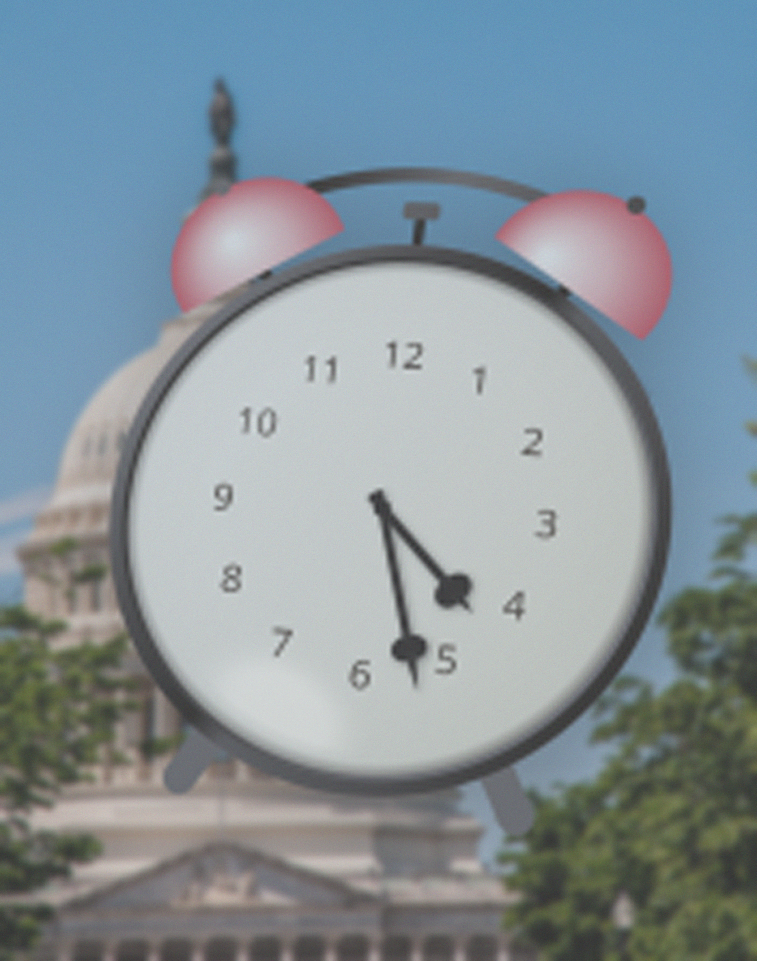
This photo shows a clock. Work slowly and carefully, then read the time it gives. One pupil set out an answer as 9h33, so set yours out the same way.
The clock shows 4h27
